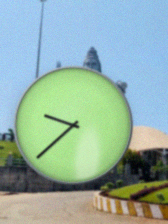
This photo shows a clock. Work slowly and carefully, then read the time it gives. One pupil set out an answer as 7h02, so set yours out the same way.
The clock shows 9h38
